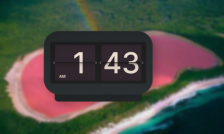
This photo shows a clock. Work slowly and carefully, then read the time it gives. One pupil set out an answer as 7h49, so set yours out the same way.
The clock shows 1h43
